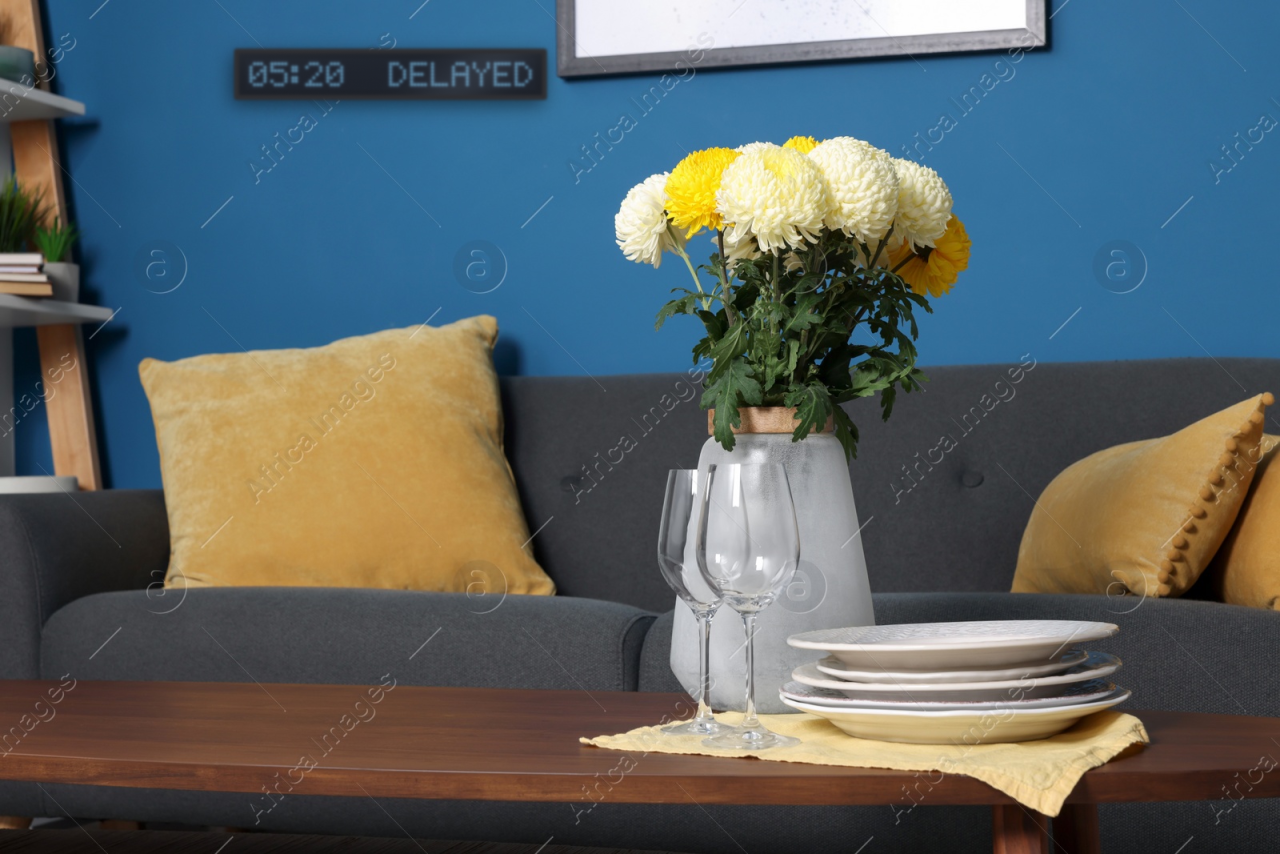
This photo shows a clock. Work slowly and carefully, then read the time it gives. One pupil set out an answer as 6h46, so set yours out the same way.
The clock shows 5h20
